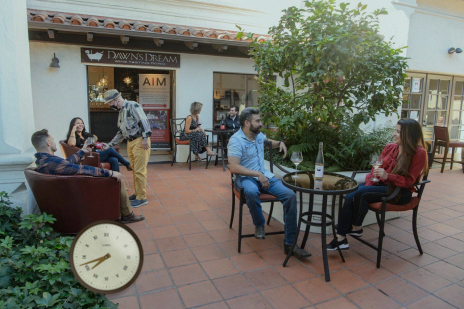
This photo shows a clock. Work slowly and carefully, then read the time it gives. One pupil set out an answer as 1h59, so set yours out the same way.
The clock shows 7h42
